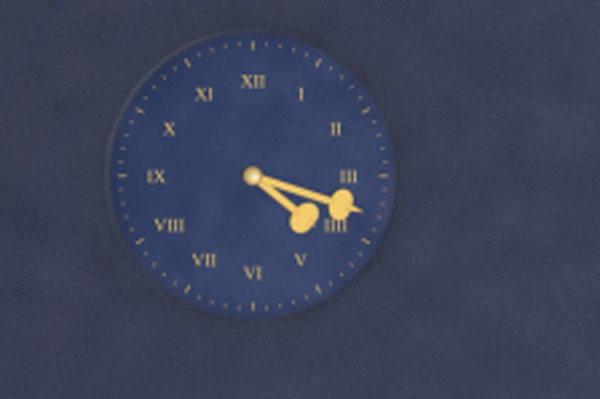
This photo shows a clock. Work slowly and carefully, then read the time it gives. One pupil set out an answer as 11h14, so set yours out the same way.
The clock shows 4h18
